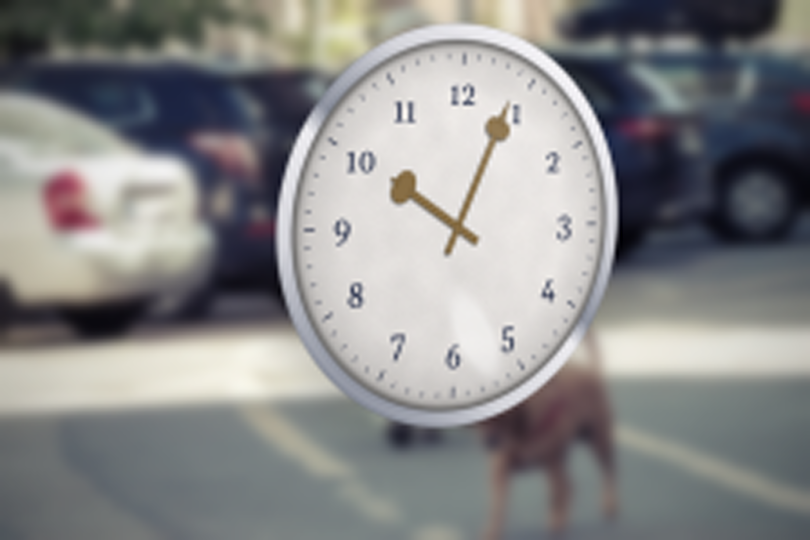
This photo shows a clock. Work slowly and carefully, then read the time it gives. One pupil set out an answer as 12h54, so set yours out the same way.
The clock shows 10h04
